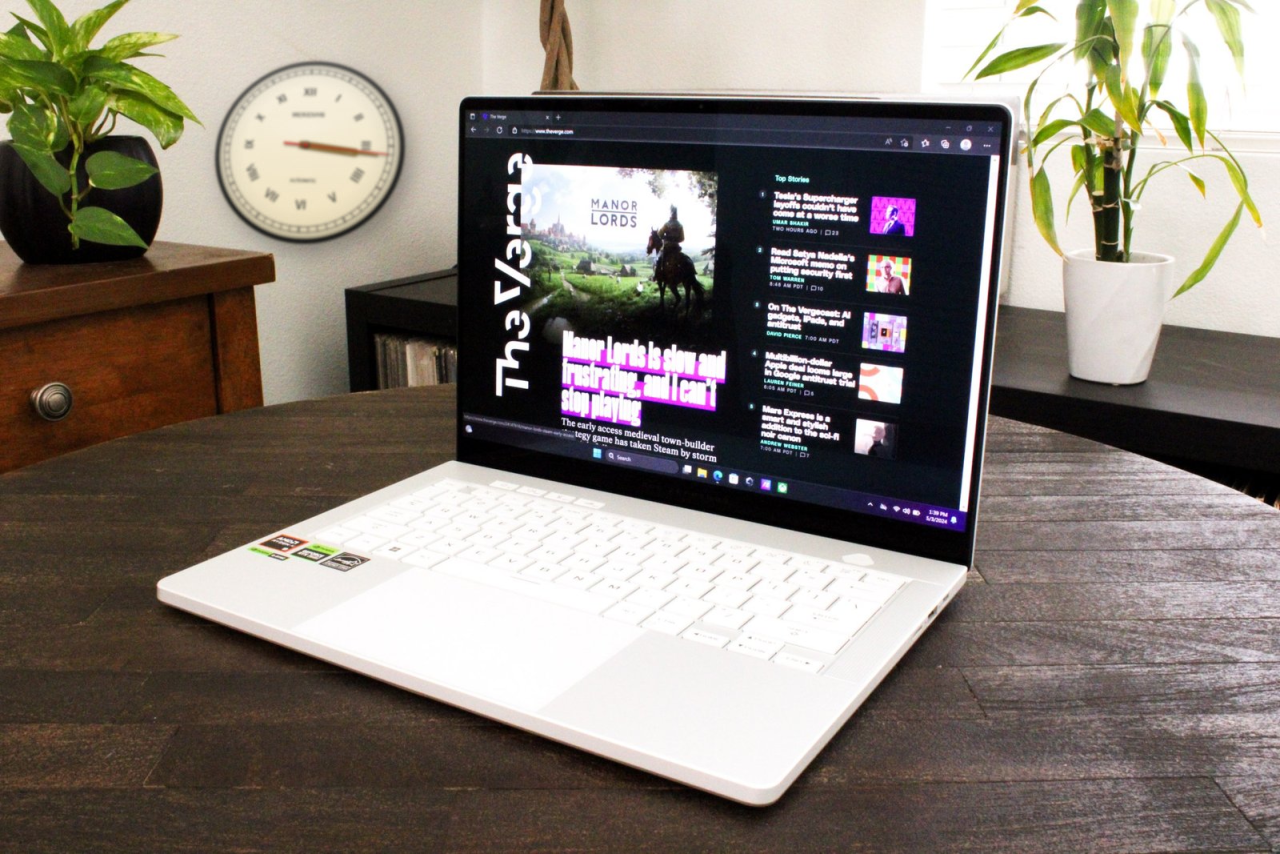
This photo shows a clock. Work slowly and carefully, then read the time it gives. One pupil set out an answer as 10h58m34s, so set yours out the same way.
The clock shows 3h16m16s
